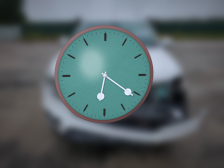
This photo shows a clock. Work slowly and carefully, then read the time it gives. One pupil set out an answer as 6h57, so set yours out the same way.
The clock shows 6h21
